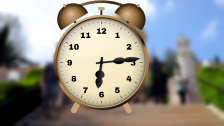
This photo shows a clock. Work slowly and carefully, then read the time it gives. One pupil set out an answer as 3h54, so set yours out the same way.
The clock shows 6h14
